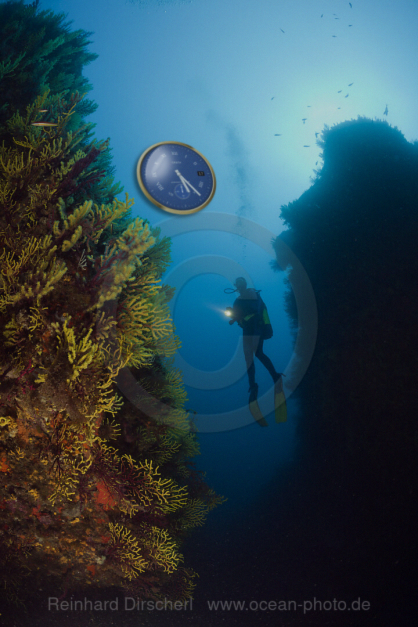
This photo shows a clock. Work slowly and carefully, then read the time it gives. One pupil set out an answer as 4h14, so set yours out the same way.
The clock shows 5h24
